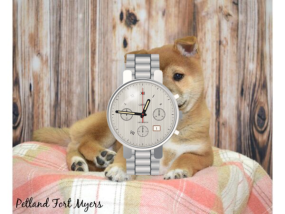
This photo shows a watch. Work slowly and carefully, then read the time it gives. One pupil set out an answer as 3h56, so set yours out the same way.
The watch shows 12h46
